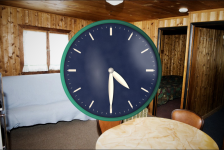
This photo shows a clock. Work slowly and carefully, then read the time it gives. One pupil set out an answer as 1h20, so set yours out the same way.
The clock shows 4h30
